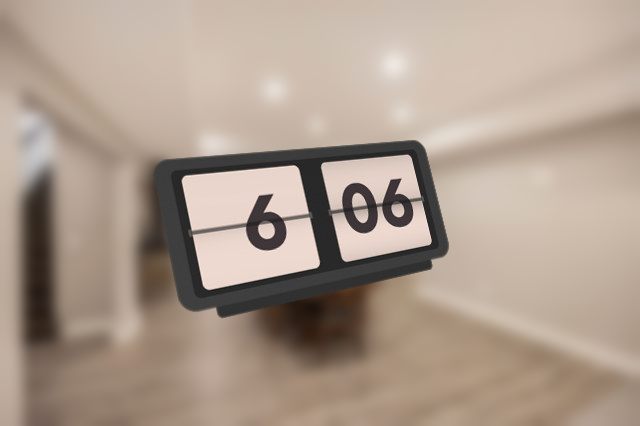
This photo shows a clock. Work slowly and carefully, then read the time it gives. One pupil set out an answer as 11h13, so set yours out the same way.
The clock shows 6h06
